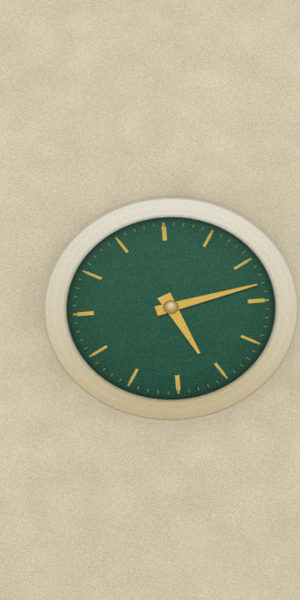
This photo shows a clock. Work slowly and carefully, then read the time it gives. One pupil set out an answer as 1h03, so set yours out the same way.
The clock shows 5h13
